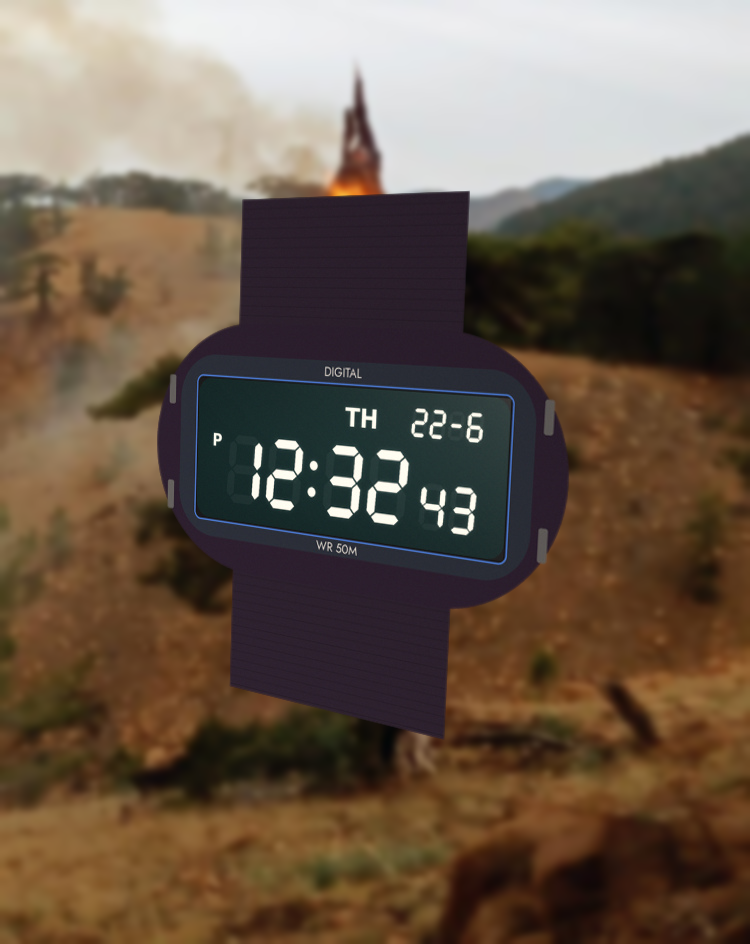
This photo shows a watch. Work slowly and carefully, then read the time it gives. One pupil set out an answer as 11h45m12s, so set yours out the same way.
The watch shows 12h32m43s
